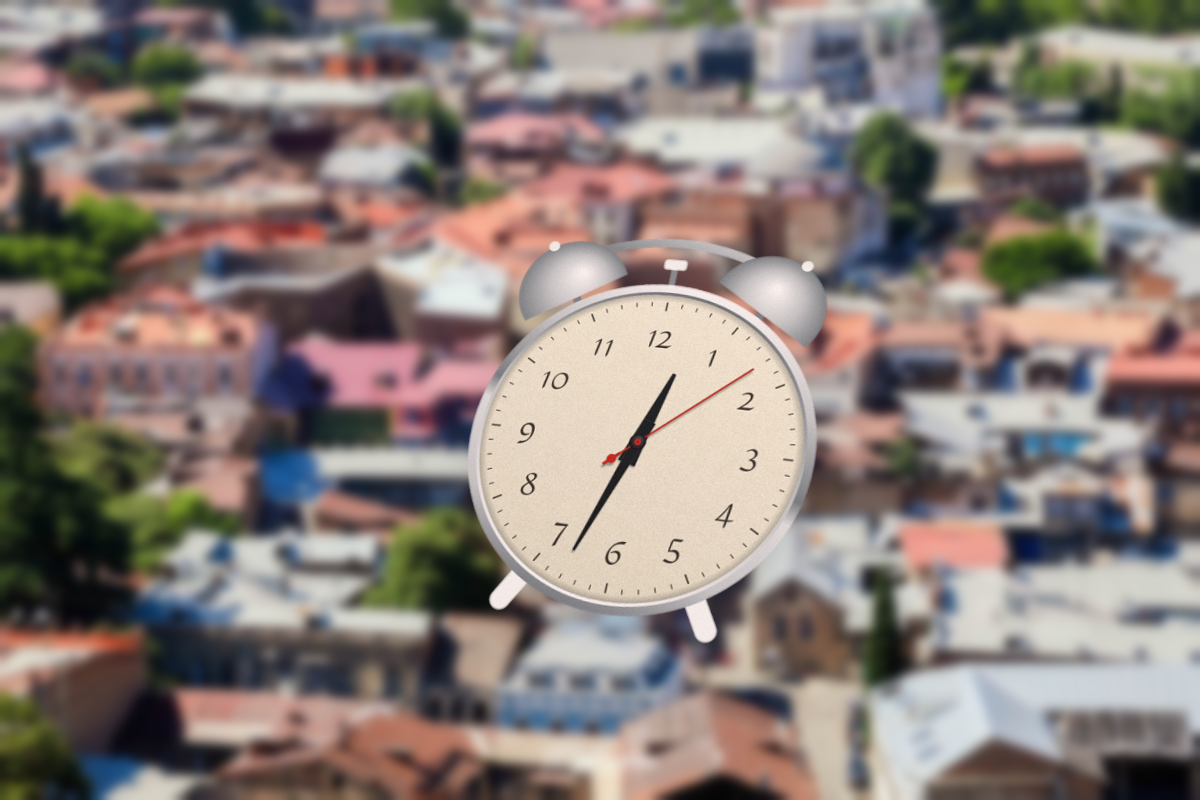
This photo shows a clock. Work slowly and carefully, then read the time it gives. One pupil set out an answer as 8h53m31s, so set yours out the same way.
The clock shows 12h33m08s
